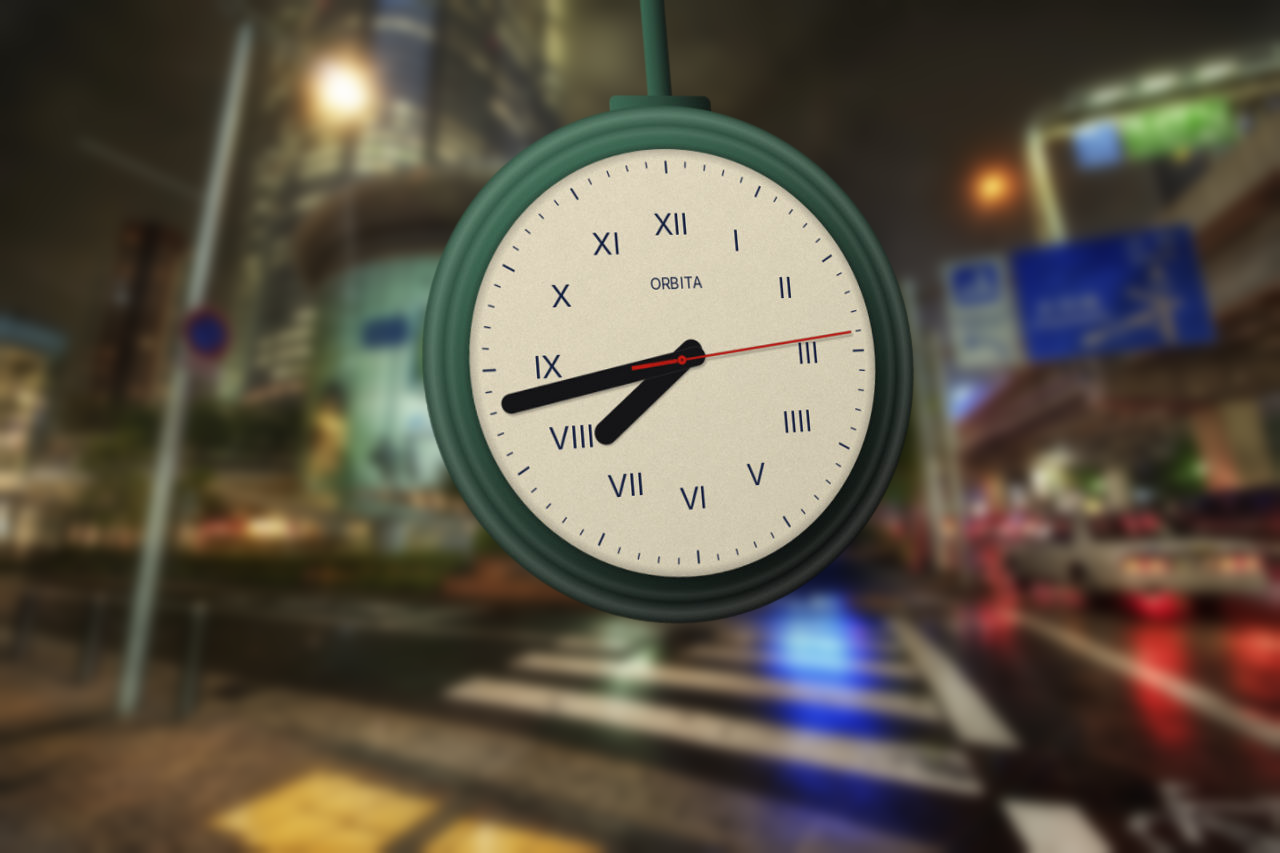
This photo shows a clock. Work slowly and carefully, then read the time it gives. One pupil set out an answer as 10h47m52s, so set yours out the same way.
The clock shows 7h43m14s
